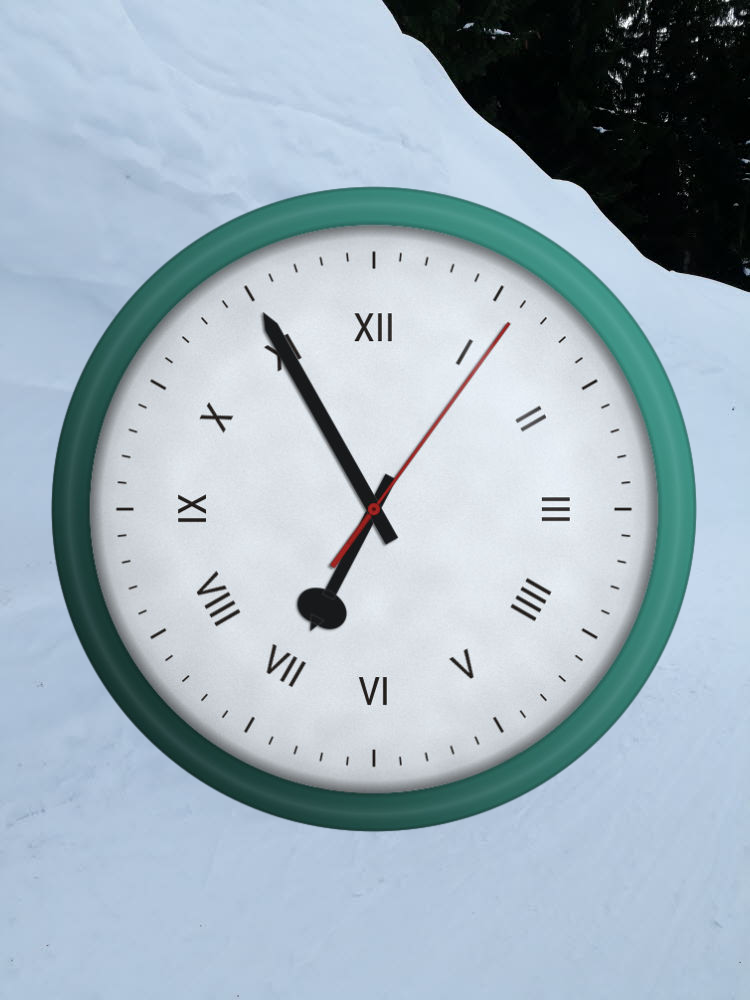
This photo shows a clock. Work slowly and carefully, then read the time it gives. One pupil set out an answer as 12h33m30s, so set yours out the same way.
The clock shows 6h55m06s
